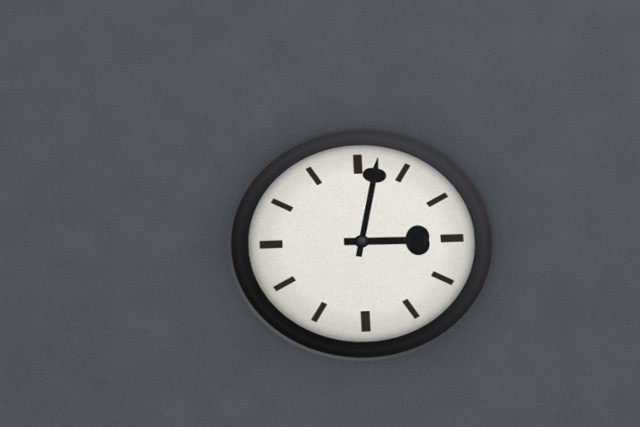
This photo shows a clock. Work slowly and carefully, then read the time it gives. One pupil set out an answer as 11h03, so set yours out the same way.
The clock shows 3h02
